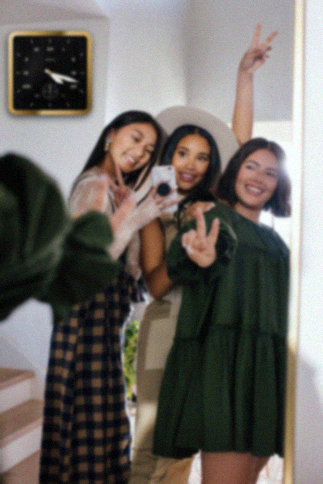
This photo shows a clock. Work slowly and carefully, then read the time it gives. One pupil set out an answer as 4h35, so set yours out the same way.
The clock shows 4h18
